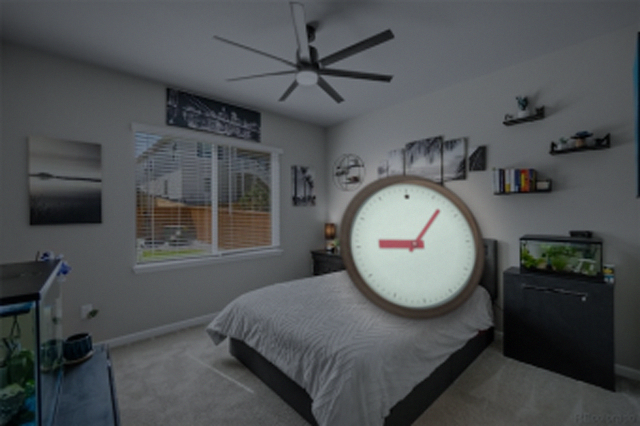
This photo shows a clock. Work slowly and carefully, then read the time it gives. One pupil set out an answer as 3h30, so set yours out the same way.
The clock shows 9h07
